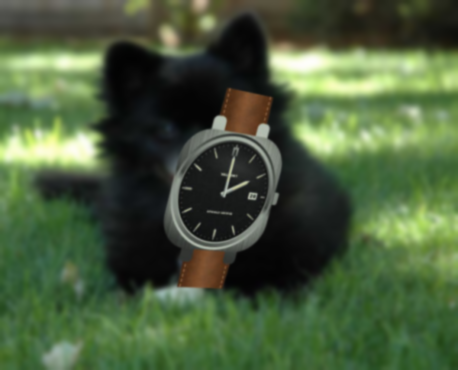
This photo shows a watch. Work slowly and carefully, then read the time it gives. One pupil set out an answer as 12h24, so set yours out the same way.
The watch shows 2h00
